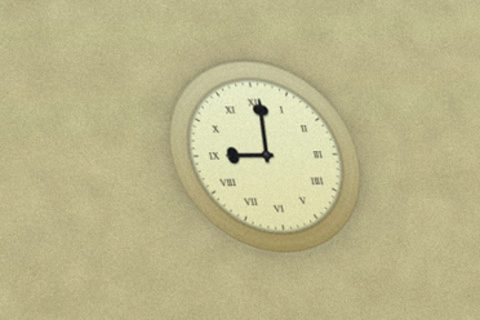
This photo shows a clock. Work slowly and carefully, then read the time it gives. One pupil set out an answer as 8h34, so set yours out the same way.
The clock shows 9h01
